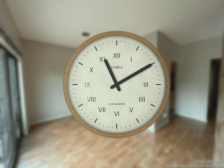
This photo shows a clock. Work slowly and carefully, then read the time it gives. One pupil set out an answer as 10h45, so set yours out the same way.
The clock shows 11h10
